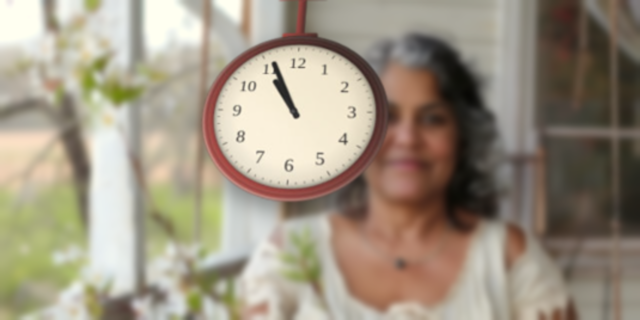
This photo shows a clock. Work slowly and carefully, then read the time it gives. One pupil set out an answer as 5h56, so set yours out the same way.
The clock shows 10h56
